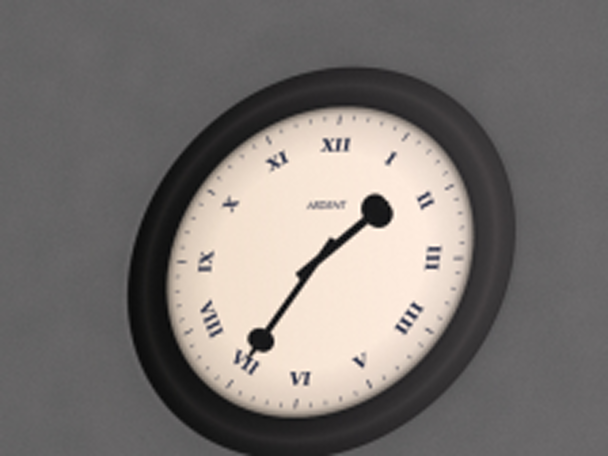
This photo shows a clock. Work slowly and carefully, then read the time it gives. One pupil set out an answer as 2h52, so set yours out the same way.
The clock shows 1h35
